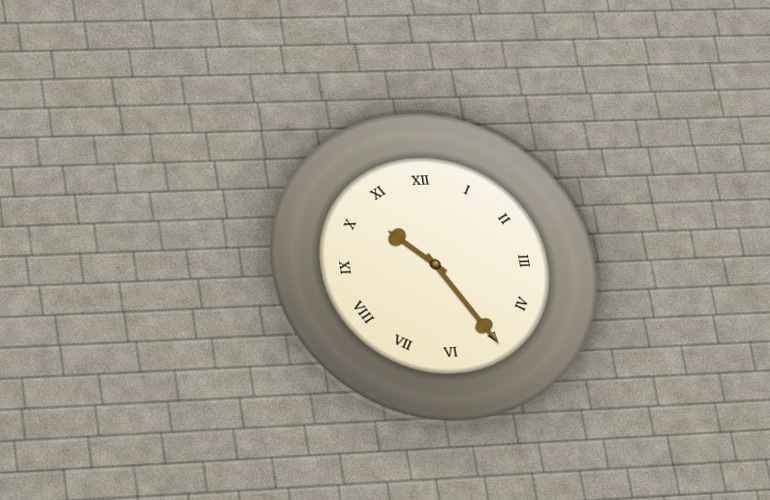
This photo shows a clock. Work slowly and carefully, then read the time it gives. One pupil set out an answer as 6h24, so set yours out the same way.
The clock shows 10h25
